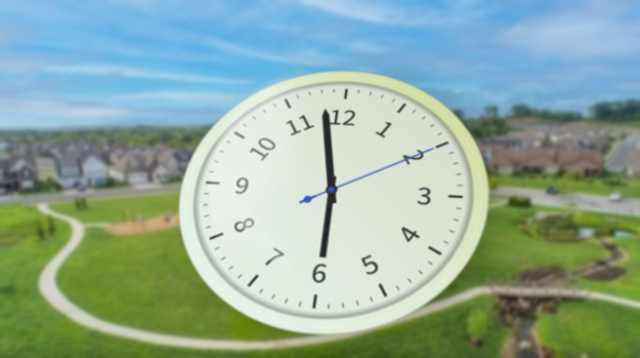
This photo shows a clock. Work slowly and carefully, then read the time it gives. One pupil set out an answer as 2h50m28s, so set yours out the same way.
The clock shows 5h58m10s
